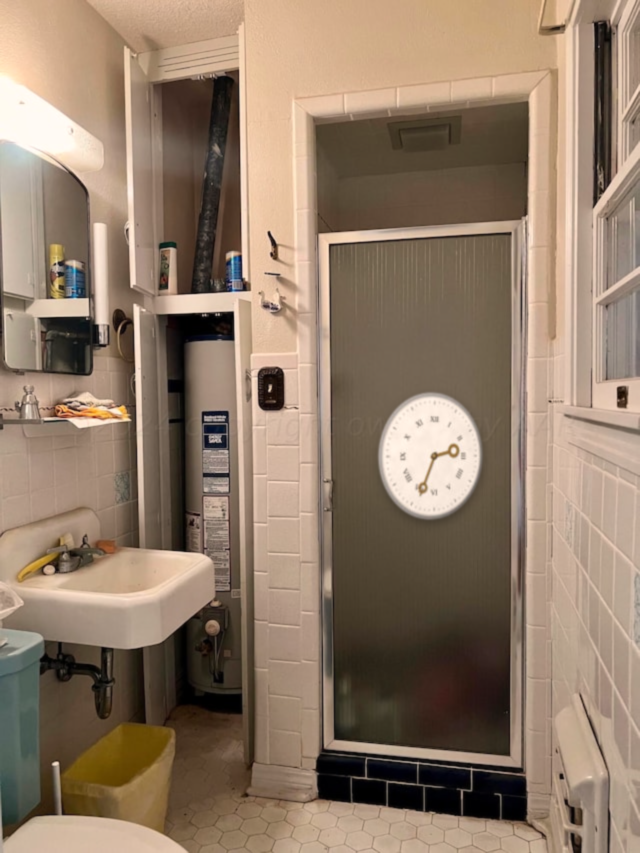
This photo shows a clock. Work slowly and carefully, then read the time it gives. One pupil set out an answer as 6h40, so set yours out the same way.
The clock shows 2h34
